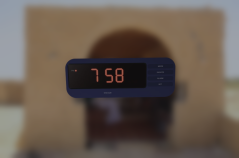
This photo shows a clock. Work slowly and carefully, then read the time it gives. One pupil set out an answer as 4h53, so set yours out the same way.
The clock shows 7h58
